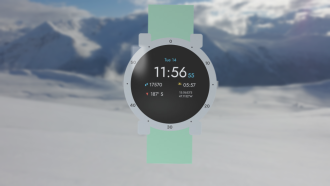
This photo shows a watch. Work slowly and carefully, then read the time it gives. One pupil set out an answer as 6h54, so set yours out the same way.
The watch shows 11h56
